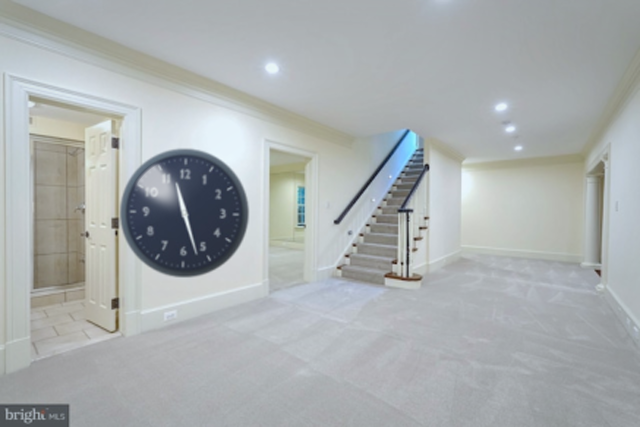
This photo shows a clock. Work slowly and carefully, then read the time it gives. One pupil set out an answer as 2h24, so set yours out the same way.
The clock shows 11h27
